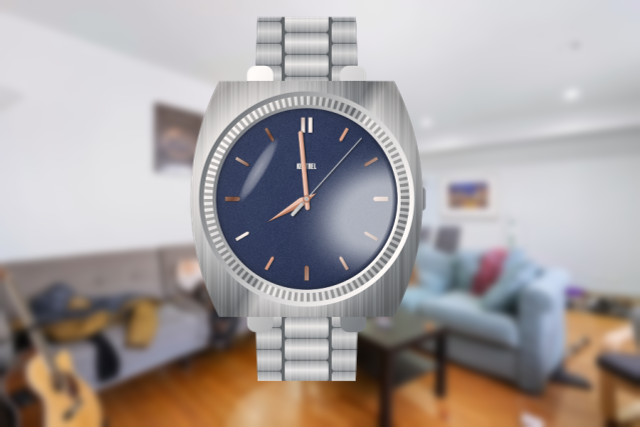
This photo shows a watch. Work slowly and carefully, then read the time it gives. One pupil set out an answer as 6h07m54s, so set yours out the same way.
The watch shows 7h59m07s
